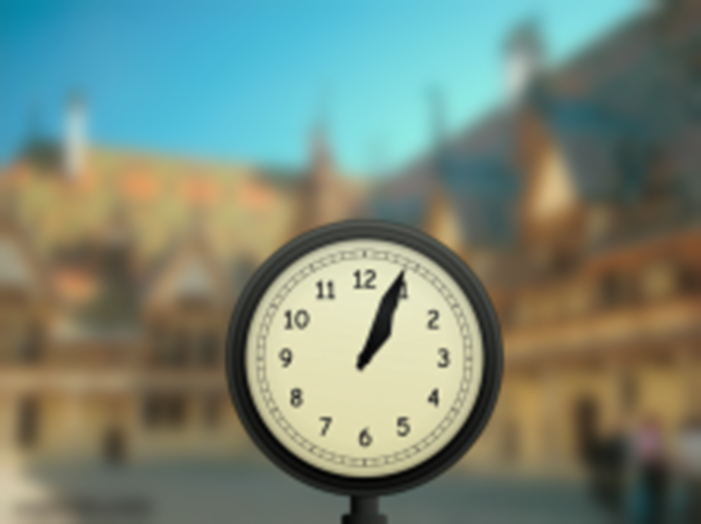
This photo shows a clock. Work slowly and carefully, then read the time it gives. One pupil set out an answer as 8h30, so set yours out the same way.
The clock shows 1h04
